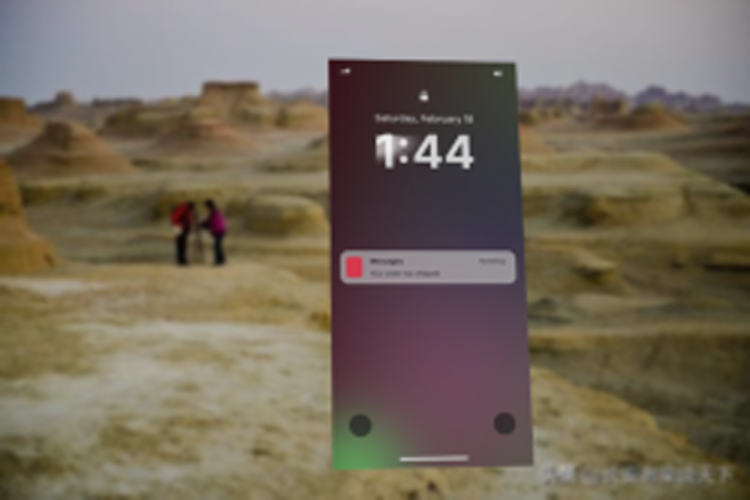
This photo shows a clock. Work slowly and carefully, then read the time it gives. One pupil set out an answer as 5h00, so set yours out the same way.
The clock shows 1h44
